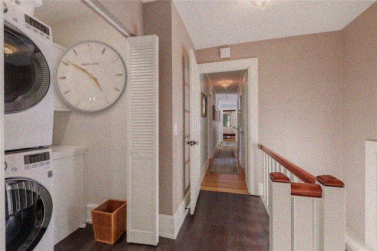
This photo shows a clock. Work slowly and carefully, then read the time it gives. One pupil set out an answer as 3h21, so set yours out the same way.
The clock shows 4h51
